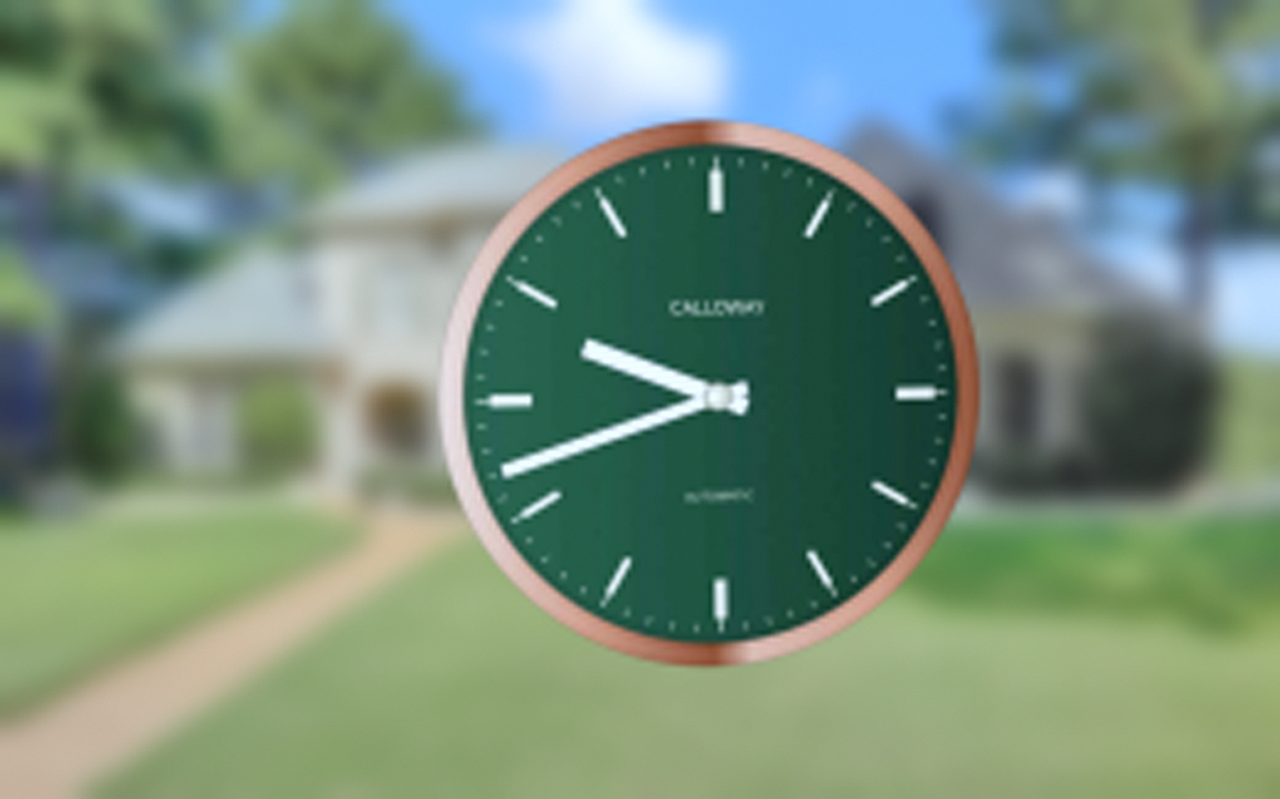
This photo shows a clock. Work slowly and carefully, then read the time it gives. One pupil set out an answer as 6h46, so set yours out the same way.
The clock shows 9h42
